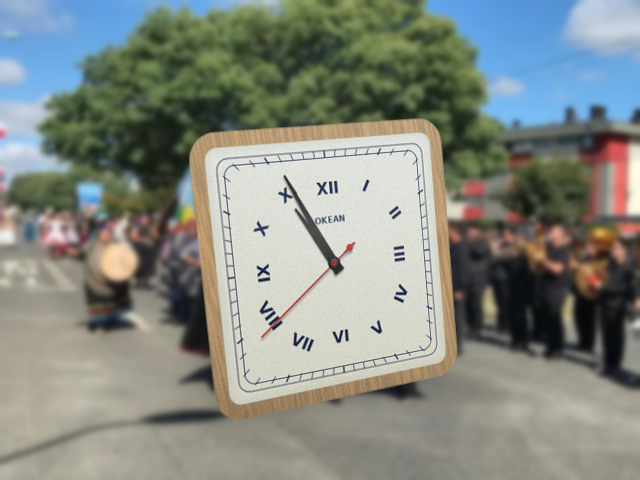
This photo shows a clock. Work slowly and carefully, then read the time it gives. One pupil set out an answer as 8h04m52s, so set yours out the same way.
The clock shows 10h55m39s
